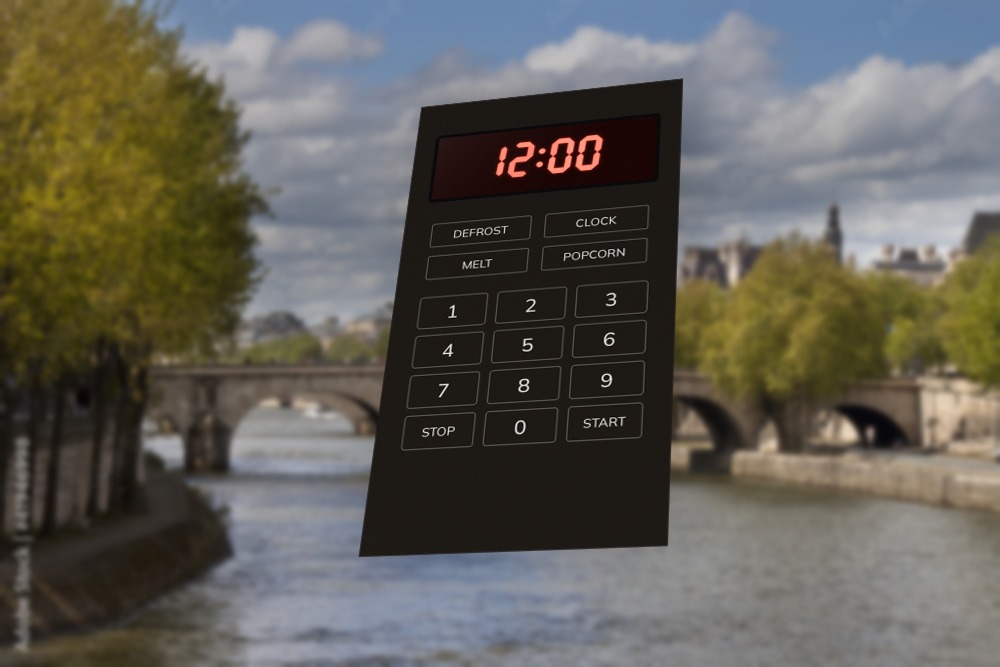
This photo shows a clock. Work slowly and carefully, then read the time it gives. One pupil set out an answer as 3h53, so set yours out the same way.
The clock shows 12h00
